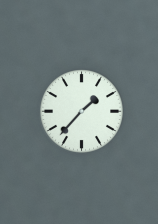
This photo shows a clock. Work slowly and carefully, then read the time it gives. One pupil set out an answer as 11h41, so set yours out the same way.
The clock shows 1h37
